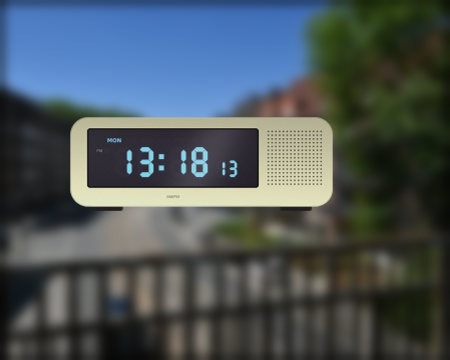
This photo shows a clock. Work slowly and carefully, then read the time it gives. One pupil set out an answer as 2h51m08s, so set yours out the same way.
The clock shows 13h18m13s
